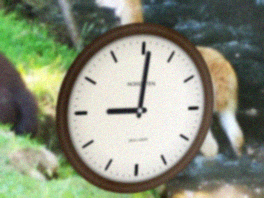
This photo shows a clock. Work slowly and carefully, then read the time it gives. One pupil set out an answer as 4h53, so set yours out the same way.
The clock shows 9h01
